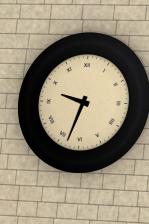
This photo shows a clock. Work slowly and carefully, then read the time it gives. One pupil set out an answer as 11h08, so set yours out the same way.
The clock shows 9h33
